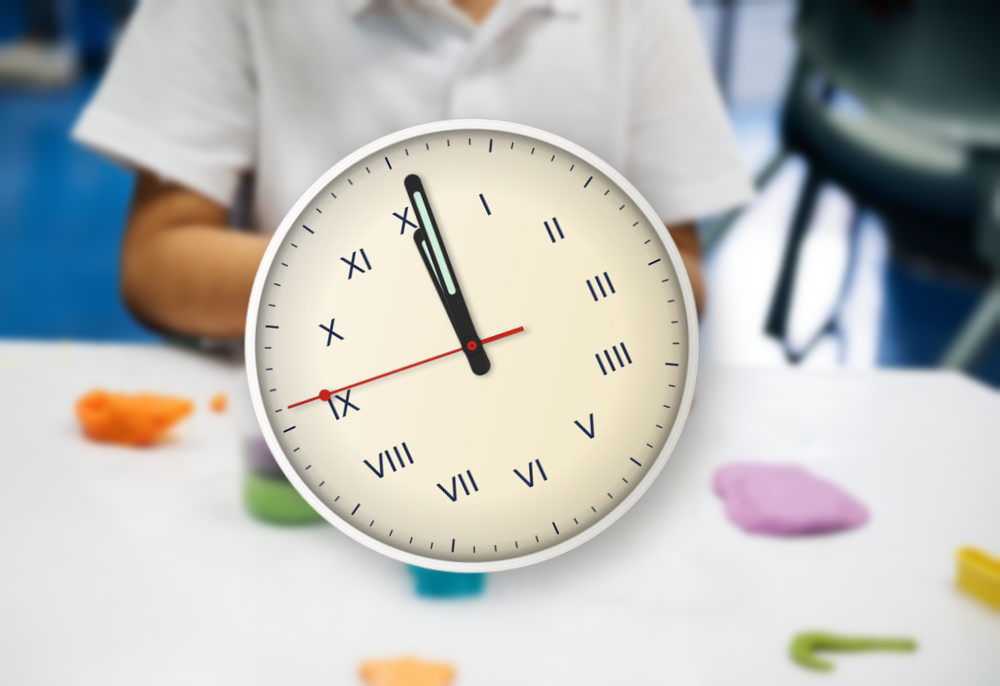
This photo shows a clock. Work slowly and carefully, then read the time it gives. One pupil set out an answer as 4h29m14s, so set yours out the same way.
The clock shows 12h00m46s
